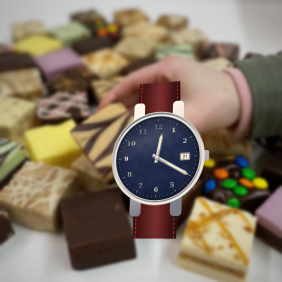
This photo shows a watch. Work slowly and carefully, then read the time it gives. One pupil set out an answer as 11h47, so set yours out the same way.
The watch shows 12h20
